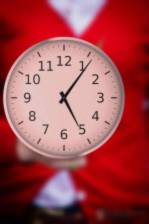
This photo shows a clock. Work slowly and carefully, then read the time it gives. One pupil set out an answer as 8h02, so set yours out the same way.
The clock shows 5h06
